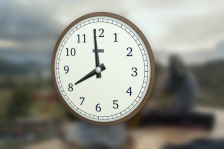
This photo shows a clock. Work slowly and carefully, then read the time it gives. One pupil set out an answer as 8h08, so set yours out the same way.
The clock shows 7h59
